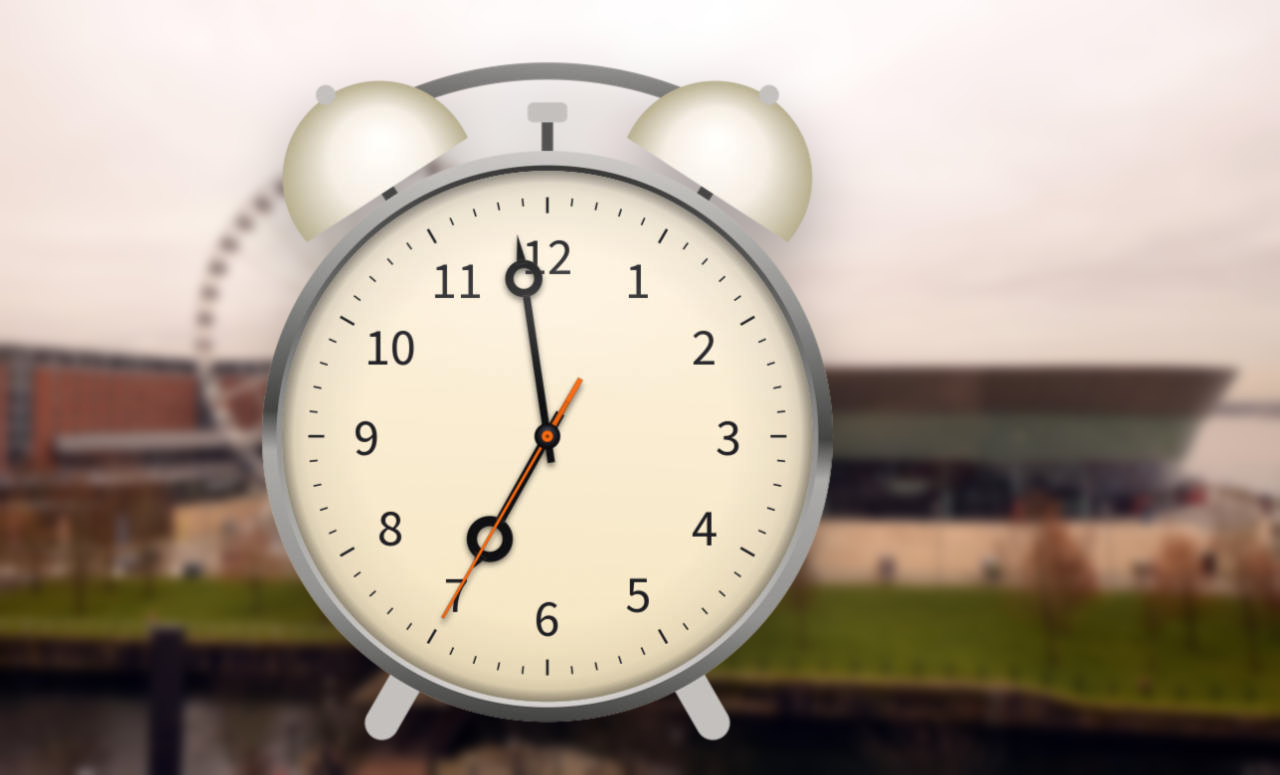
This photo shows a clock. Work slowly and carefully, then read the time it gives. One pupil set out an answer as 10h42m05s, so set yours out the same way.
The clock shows 6h58m35s
